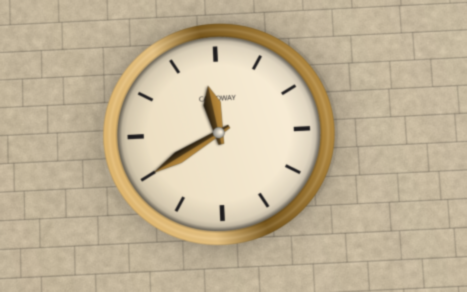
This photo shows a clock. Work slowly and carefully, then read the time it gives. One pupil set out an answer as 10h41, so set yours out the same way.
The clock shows 11h40
